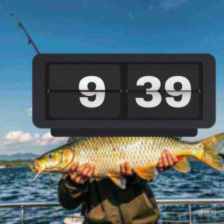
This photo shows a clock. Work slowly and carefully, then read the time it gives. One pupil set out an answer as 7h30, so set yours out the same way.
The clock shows 9h39
